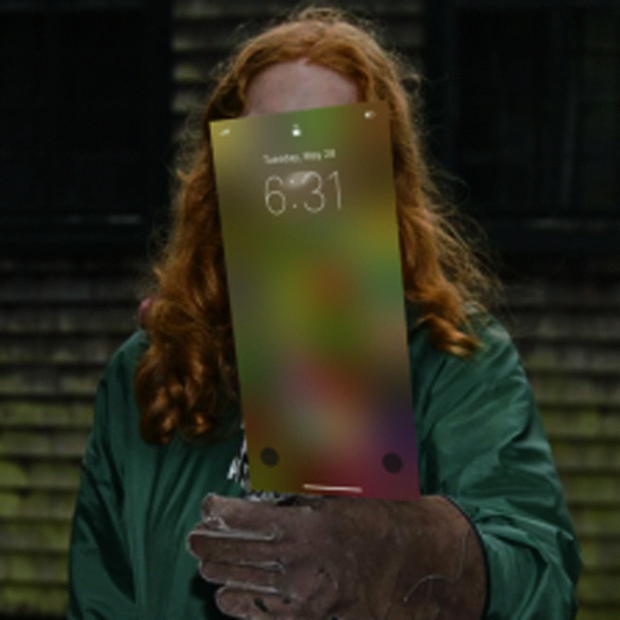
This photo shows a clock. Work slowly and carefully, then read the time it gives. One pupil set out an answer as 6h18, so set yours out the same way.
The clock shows 6h31
